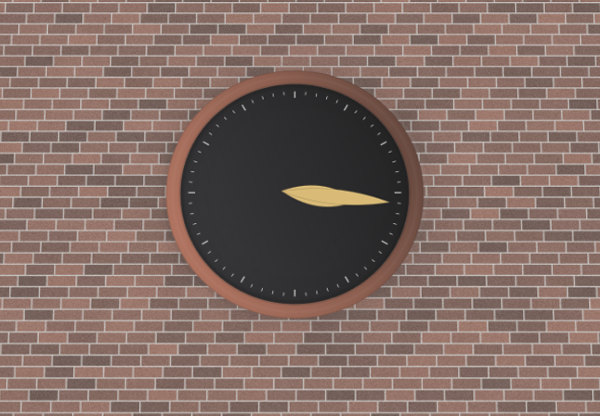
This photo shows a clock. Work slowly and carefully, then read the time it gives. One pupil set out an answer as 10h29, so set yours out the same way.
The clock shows 3h16
